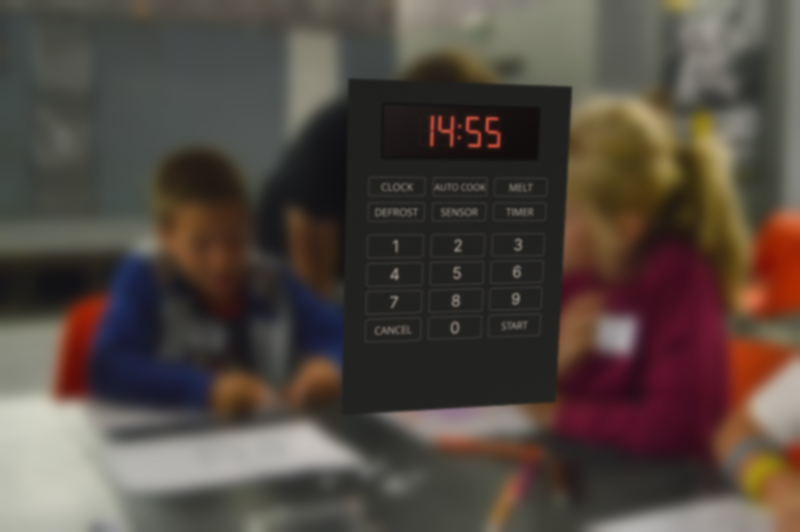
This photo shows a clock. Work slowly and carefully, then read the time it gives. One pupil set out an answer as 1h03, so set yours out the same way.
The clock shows 14h55
